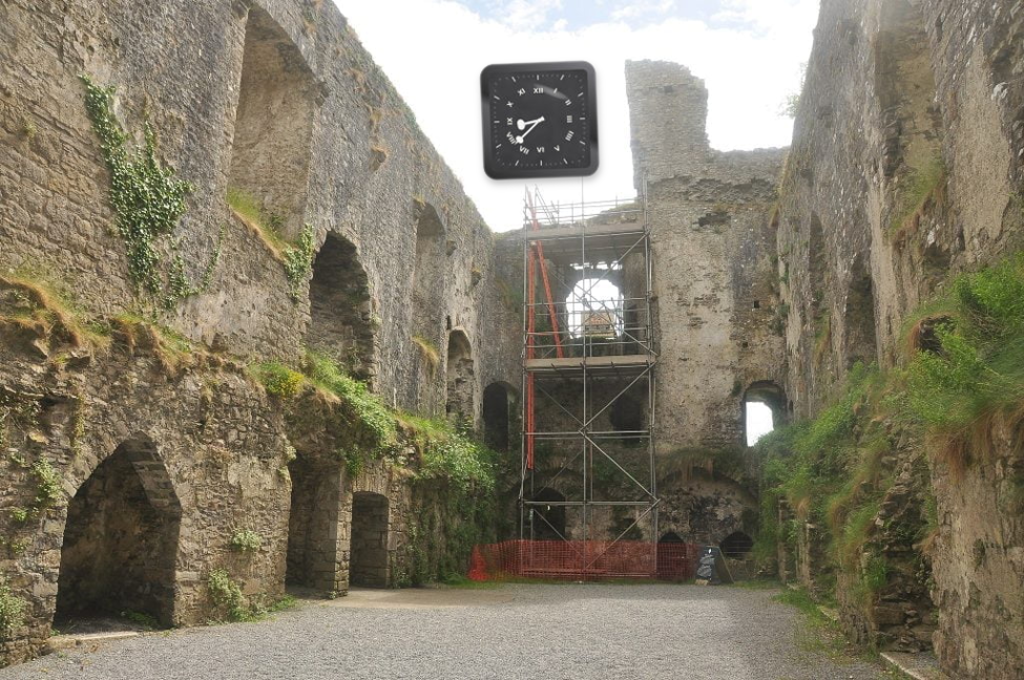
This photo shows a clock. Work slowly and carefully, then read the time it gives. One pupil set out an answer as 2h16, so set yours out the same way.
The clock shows 8h38
